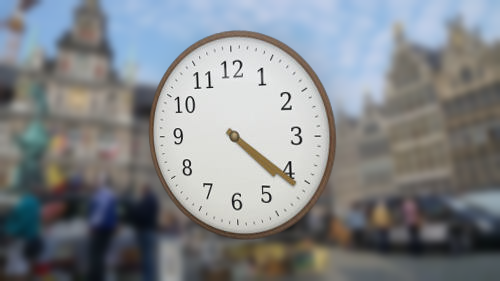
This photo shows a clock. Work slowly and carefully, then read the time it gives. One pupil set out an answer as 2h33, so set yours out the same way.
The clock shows 4h21
